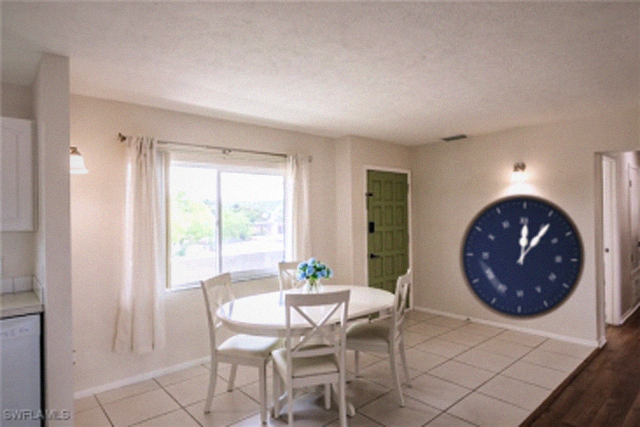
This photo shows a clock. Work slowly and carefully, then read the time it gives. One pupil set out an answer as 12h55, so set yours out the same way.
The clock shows 12h06
